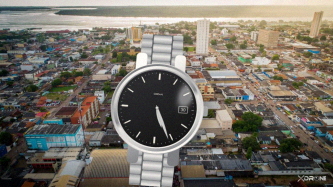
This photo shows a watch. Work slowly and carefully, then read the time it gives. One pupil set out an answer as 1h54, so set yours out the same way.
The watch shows 5h26
